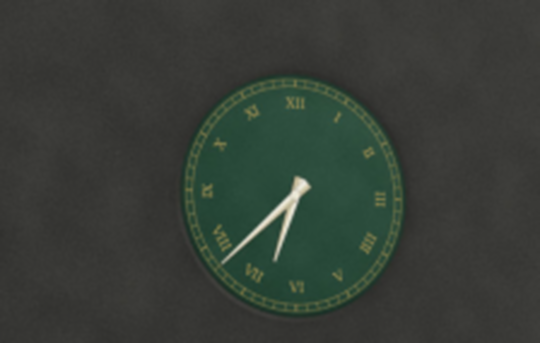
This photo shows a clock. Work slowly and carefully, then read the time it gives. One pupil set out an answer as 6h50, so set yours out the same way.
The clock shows 6h38
